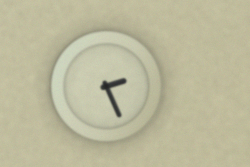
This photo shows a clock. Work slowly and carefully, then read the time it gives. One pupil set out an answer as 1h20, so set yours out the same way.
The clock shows 2h26
